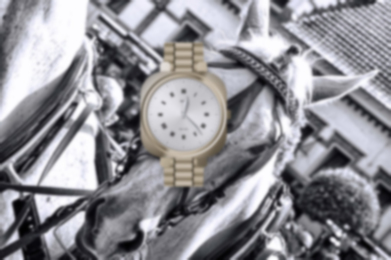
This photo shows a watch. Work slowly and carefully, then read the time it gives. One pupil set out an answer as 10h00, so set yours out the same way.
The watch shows 12h23
